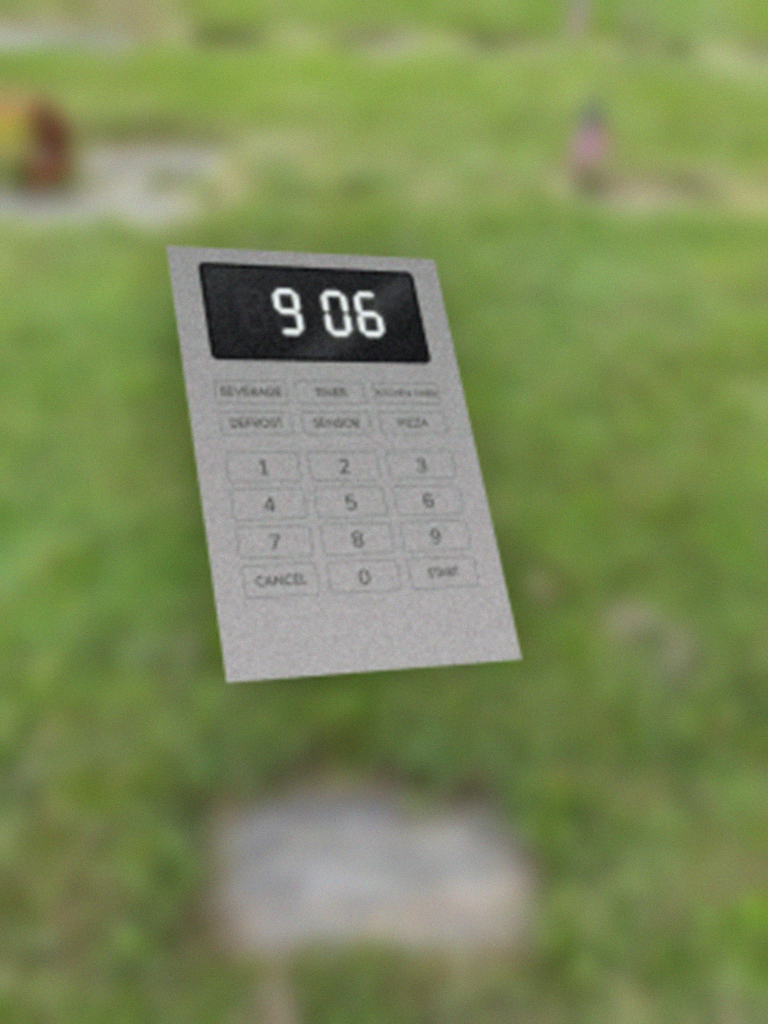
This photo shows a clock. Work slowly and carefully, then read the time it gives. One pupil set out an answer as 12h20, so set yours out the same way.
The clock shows 9h06
